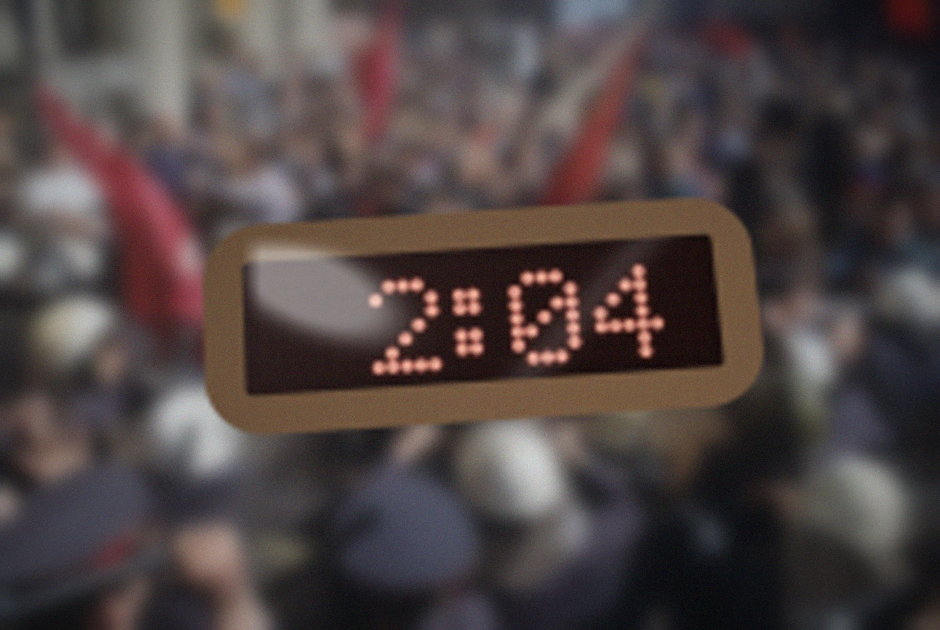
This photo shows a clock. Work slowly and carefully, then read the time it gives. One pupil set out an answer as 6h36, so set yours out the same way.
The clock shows 2h04
